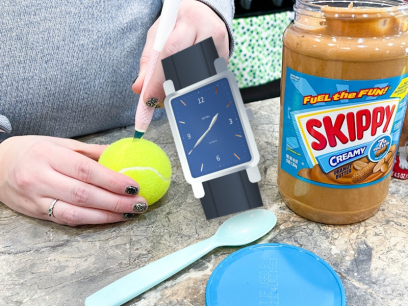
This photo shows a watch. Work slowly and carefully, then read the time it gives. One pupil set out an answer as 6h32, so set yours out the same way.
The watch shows 1h40
